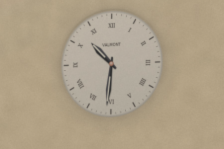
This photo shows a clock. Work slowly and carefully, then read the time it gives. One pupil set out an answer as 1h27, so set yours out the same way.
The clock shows 10h31
